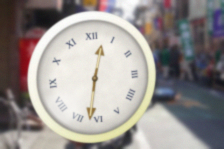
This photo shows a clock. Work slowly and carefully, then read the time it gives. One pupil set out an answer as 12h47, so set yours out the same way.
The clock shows 12h32
